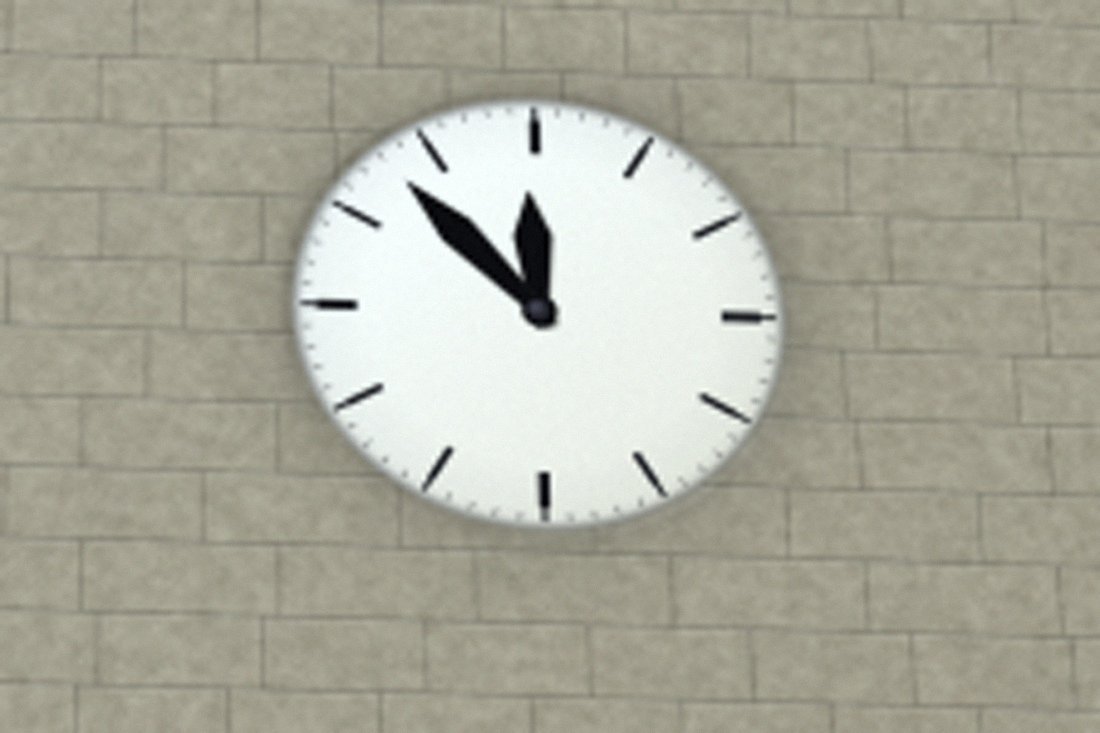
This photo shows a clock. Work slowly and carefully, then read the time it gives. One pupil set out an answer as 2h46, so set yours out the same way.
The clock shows 11h53
